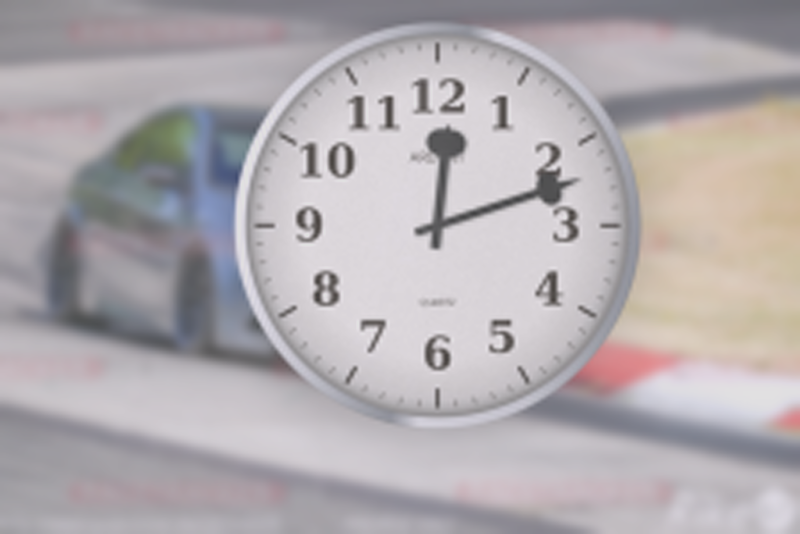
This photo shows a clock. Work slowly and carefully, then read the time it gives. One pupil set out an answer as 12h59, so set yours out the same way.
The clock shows 12h12
